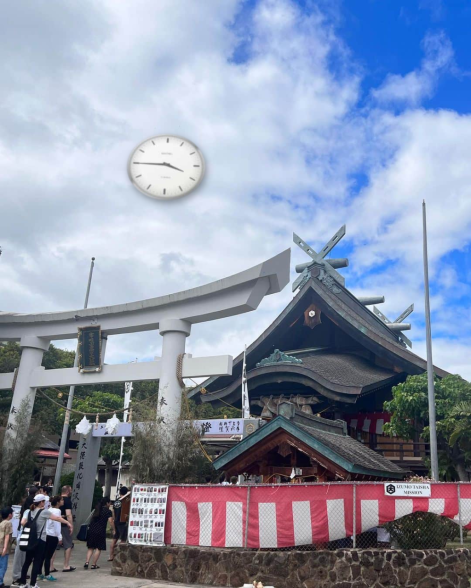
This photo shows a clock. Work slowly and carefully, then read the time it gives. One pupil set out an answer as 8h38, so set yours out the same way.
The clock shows 3h45
